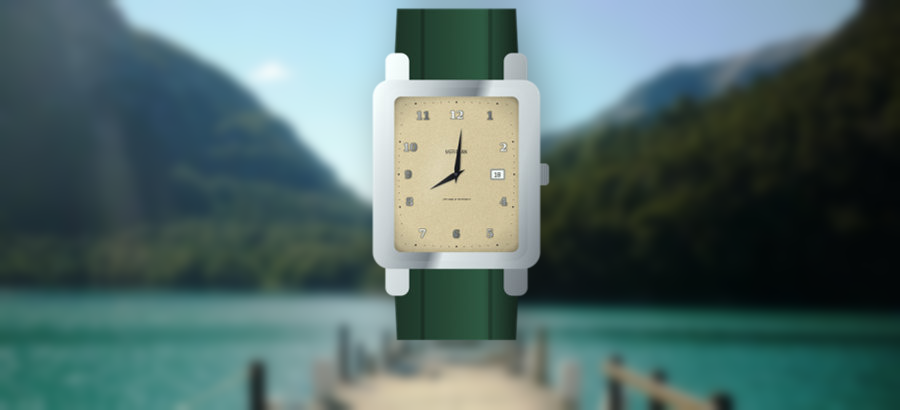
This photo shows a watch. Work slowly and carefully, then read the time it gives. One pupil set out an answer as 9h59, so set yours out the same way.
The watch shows 8h01
